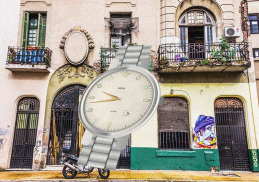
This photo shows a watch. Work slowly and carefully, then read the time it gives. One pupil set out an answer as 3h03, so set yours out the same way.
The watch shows 9h43
